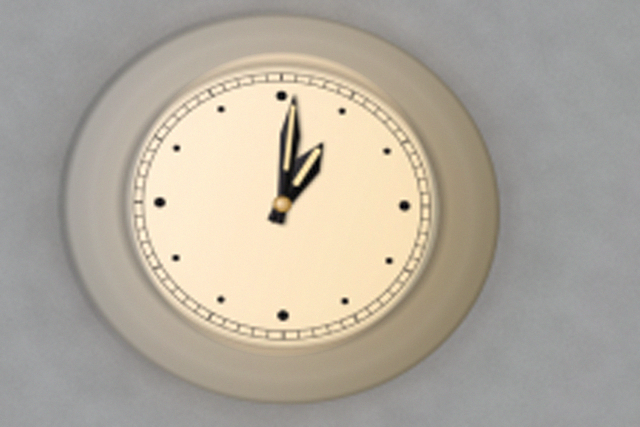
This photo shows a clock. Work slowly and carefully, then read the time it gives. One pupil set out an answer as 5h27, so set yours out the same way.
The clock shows 1h01
